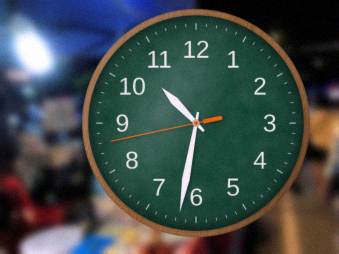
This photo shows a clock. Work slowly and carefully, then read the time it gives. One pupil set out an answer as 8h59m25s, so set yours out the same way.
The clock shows 10h31m43s
